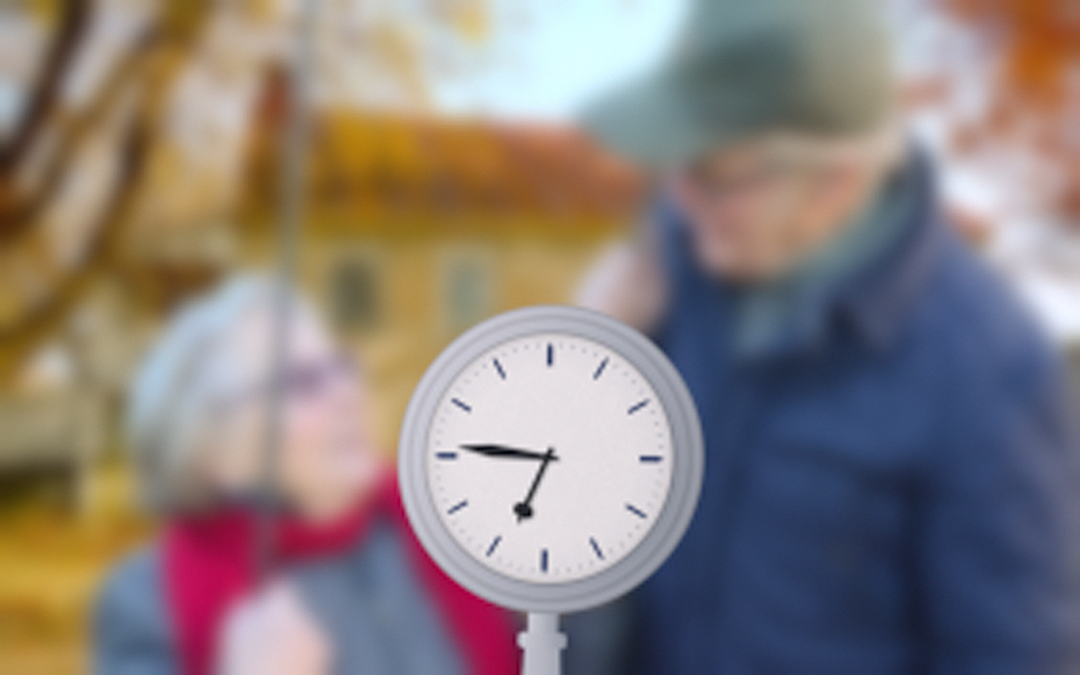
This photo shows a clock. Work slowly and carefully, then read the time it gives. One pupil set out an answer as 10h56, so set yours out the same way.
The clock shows 6h46
